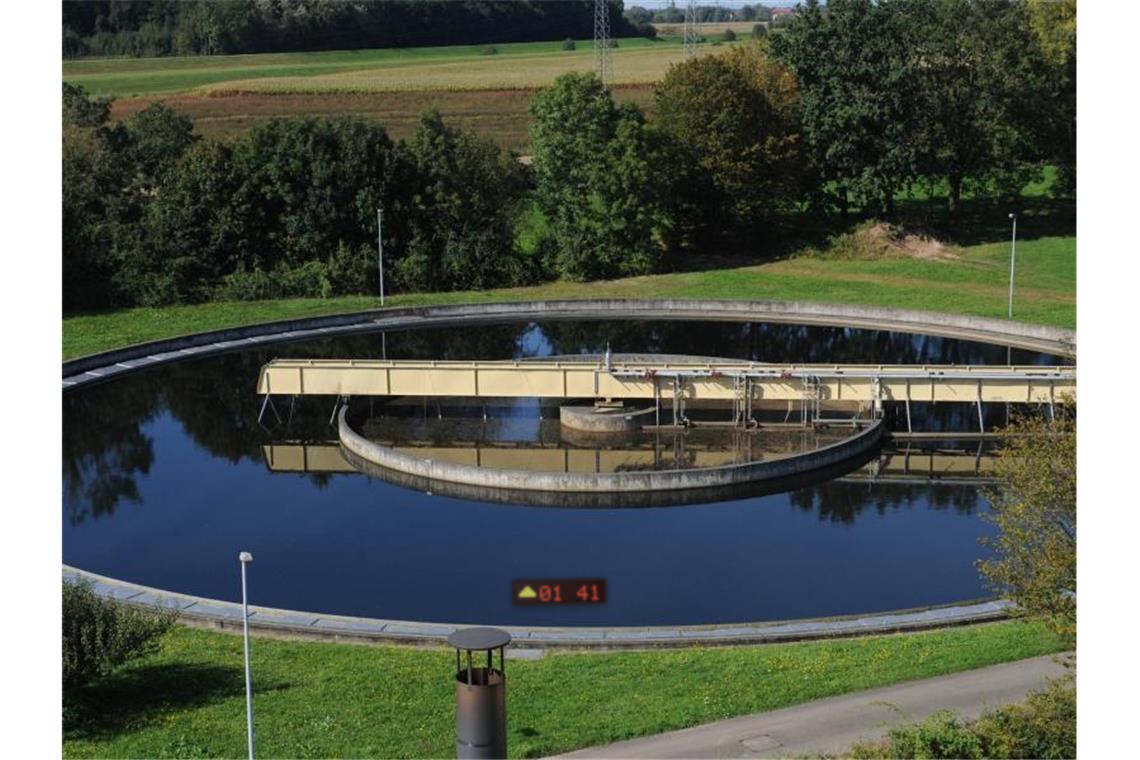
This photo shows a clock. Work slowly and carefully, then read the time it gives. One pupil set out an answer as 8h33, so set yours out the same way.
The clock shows 1h41
